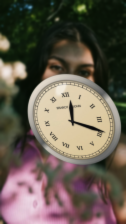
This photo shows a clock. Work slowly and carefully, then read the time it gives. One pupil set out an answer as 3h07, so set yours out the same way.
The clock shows 12h19
